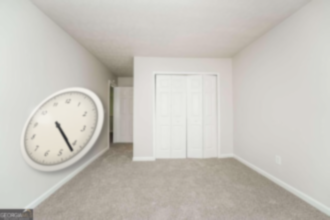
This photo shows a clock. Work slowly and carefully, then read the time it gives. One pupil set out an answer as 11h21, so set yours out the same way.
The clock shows 4h22
